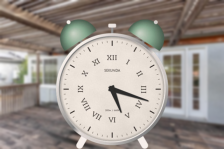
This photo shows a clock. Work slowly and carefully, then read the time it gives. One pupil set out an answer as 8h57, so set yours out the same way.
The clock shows 5h18
